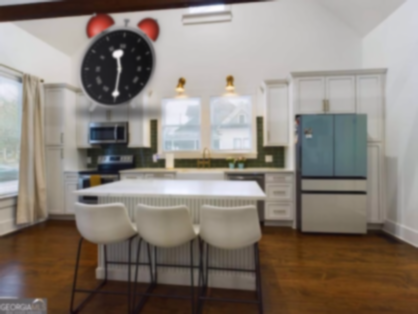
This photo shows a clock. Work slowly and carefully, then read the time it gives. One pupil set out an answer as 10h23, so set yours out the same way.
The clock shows 11h30
